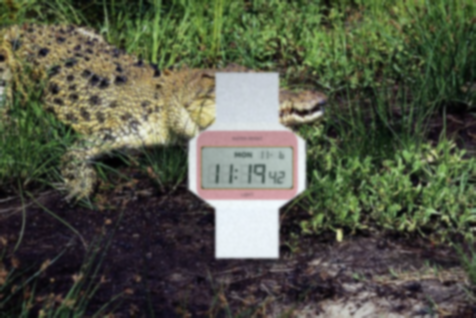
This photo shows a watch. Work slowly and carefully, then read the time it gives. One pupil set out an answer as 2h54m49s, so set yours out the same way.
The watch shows 11h19m42s
